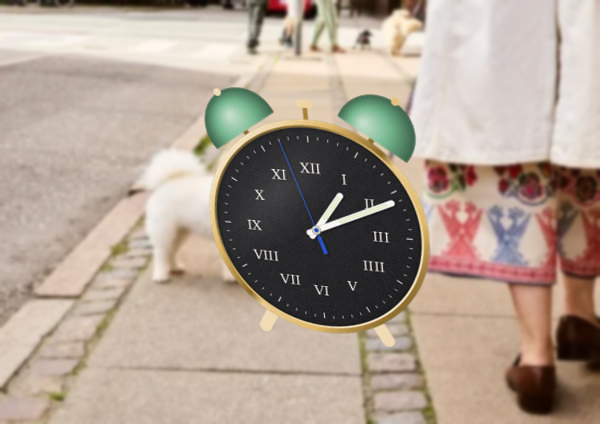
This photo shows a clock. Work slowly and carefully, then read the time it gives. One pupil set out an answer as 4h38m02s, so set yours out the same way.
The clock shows 1h10m57s
